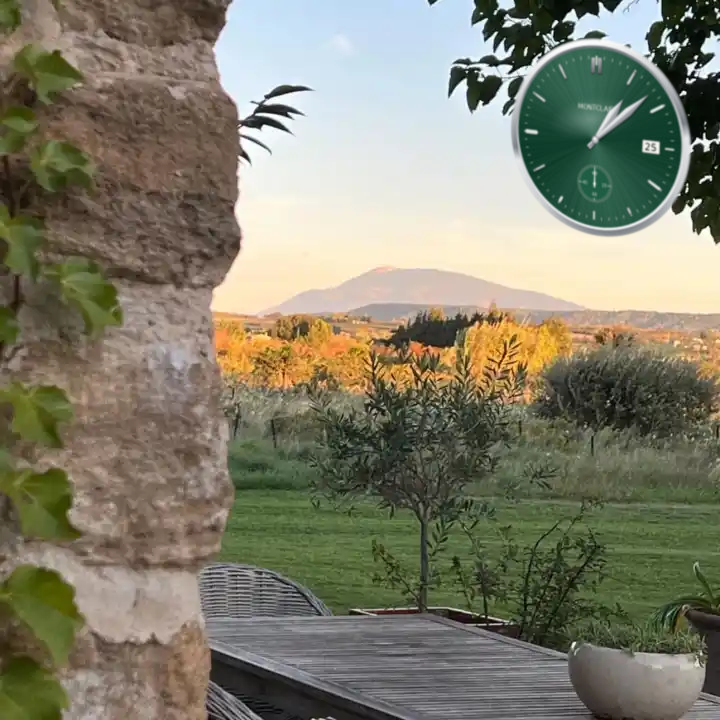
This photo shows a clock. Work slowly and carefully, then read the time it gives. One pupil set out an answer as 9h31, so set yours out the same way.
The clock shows 1h08
